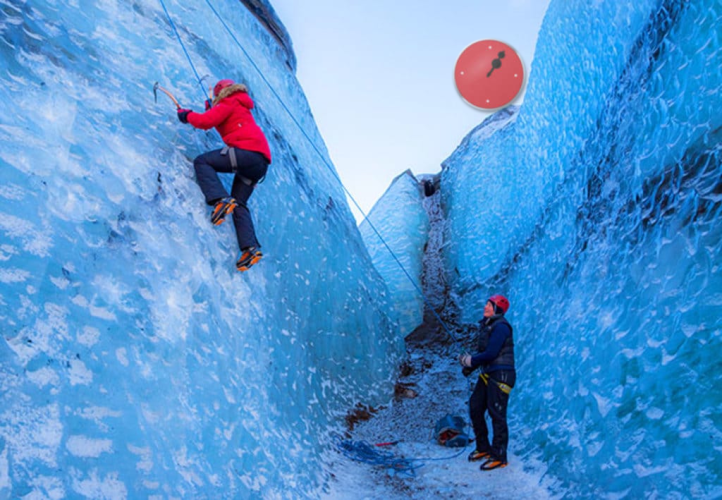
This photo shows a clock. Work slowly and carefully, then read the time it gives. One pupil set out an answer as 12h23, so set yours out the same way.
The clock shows 1h05
